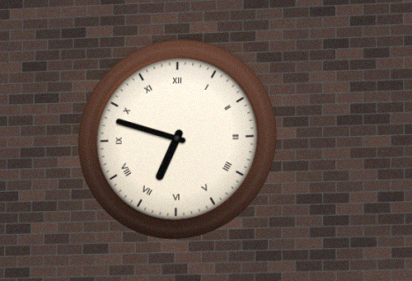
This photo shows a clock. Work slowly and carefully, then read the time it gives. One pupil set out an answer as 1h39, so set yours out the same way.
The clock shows 6h48
